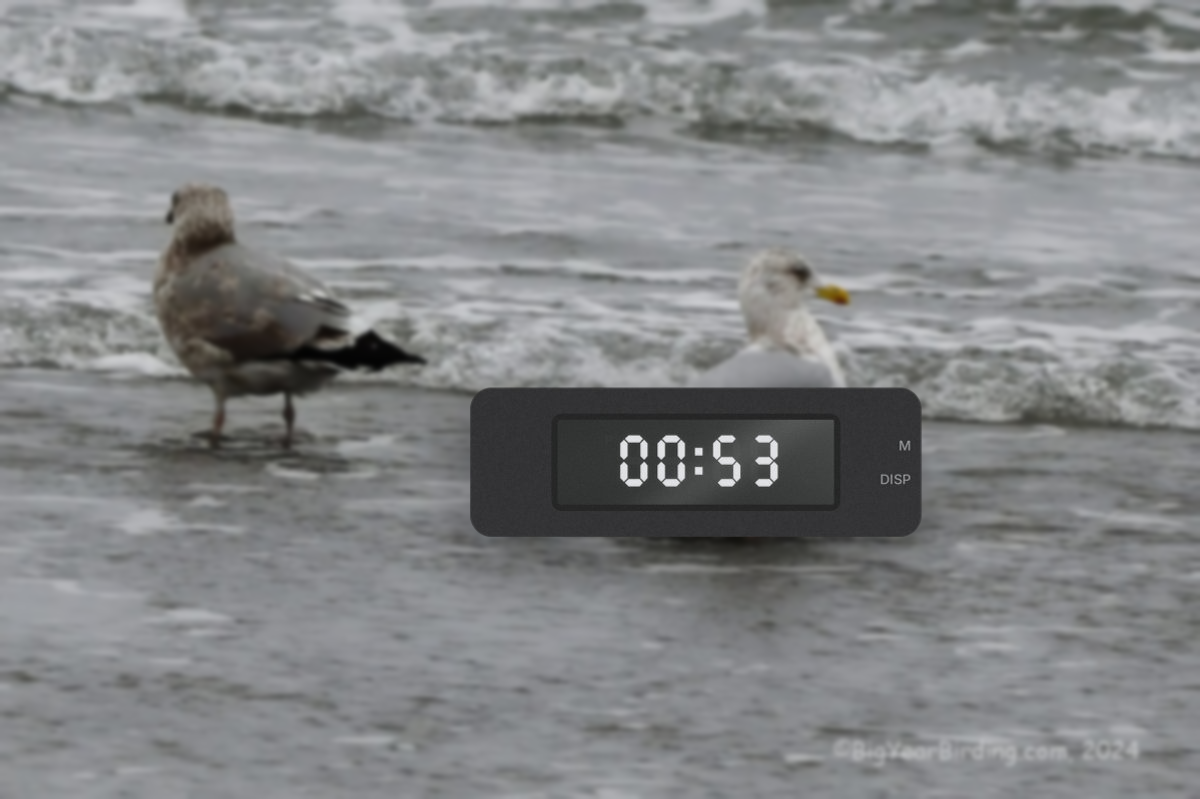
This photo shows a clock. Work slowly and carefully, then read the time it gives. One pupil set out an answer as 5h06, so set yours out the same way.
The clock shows 0h53
